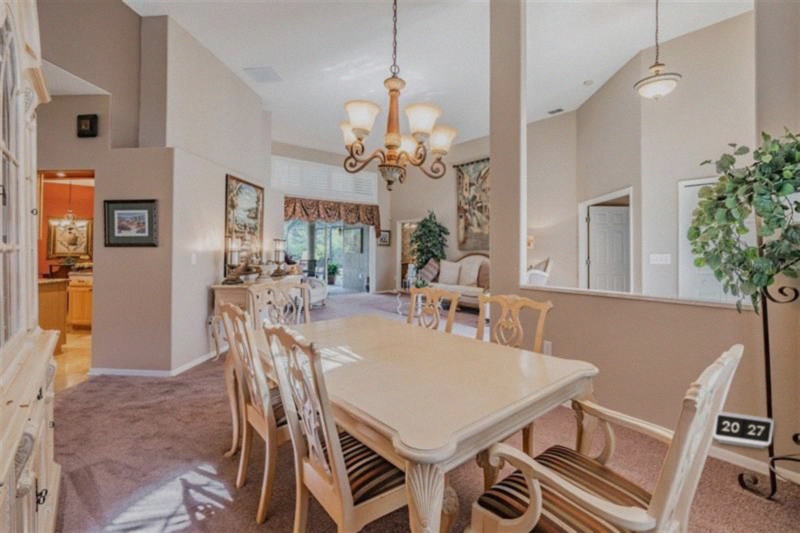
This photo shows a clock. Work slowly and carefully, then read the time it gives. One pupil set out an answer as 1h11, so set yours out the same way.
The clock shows 20h27
